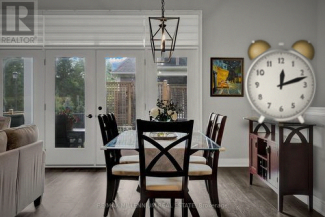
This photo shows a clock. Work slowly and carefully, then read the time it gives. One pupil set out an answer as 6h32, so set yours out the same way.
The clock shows 12h12
